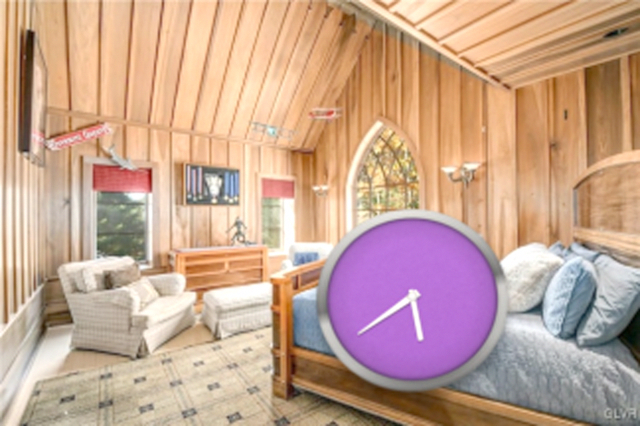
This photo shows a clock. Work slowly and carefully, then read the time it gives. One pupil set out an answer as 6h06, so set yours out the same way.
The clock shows 5h39
